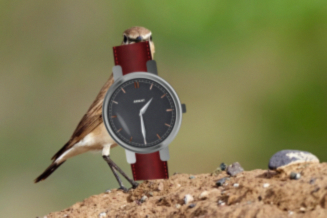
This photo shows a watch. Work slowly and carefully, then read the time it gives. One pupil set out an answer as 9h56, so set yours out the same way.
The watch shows 1h30
